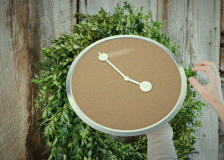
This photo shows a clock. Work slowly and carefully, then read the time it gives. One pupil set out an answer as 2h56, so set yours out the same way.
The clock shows 3h53
